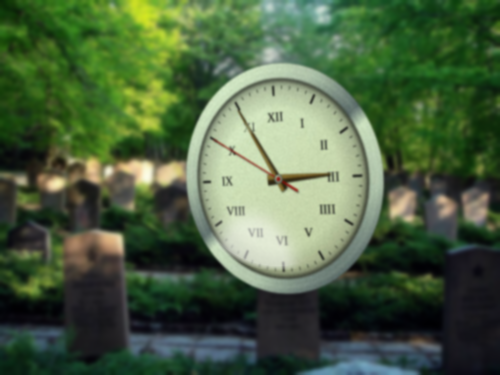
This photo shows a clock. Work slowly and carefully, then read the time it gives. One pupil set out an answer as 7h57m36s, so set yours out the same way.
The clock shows 2h54m50s
